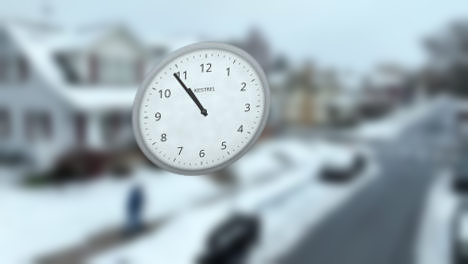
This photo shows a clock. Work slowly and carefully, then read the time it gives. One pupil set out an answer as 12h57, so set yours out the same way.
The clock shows 10h54
